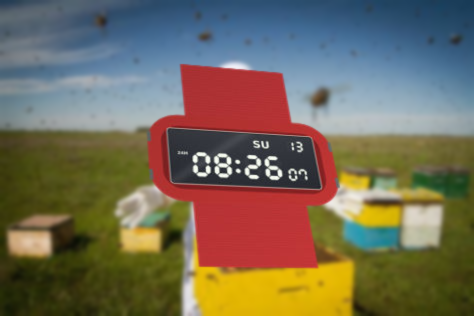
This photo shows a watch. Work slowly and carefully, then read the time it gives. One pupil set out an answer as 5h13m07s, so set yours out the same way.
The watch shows 8h26m07s
